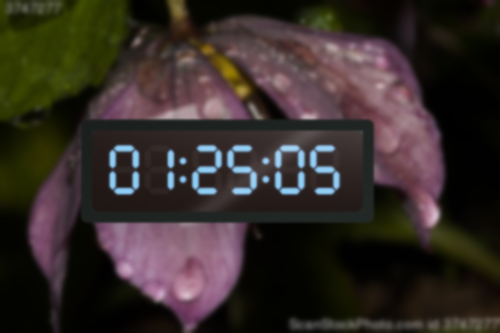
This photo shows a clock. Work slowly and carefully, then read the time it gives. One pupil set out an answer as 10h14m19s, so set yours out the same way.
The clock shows 1h25m05s
